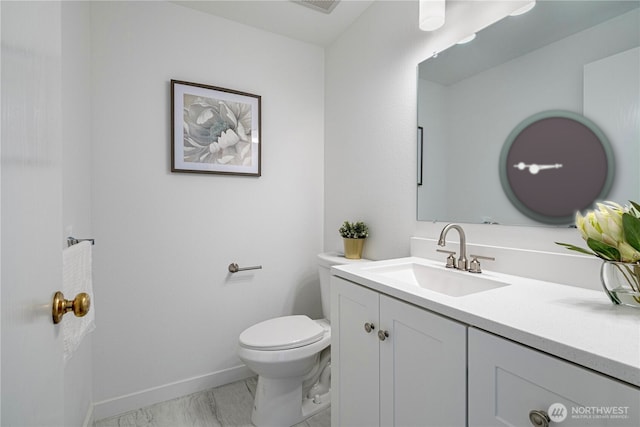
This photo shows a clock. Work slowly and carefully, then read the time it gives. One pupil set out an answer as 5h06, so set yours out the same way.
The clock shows 8h45
